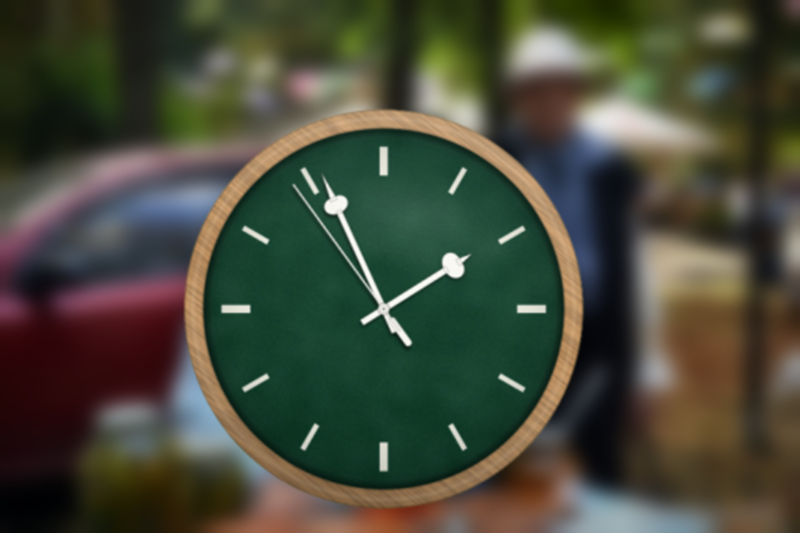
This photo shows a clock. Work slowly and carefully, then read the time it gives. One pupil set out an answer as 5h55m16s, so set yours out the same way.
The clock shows 1h55m54s
